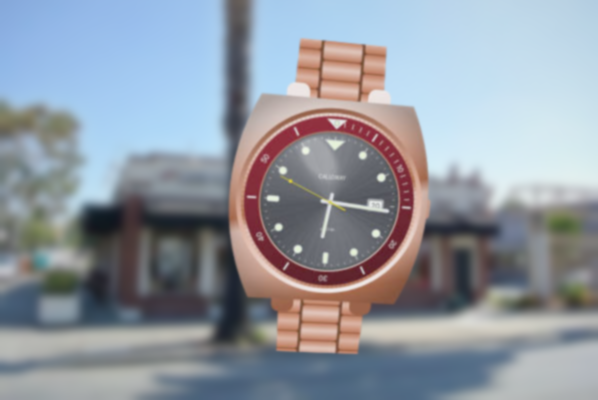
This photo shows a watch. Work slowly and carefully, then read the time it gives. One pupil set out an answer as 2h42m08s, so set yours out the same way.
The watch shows 6h15m49s
